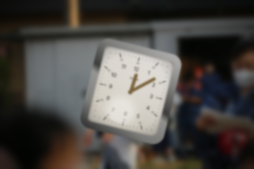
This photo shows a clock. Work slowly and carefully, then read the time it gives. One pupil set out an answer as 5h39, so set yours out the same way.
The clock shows 12h08
